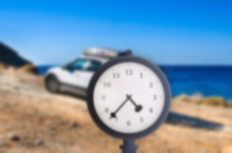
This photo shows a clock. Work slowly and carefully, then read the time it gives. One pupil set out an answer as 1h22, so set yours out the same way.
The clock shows 4h37
